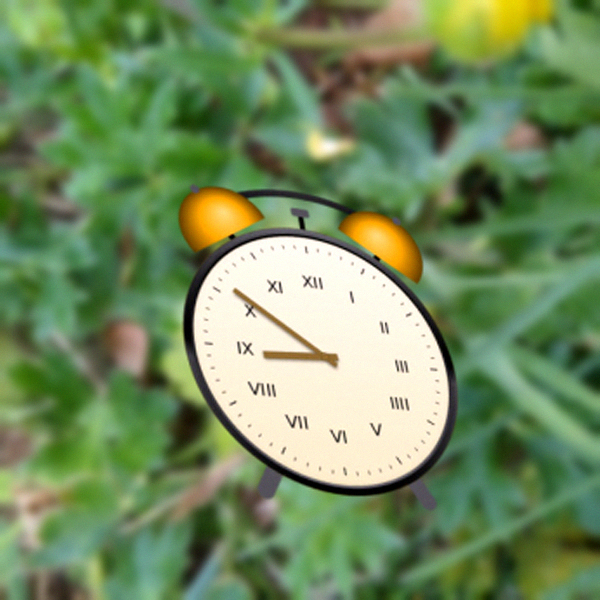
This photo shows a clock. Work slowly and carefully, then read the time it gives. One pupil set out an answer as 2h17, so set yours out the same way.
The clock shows 8h51
